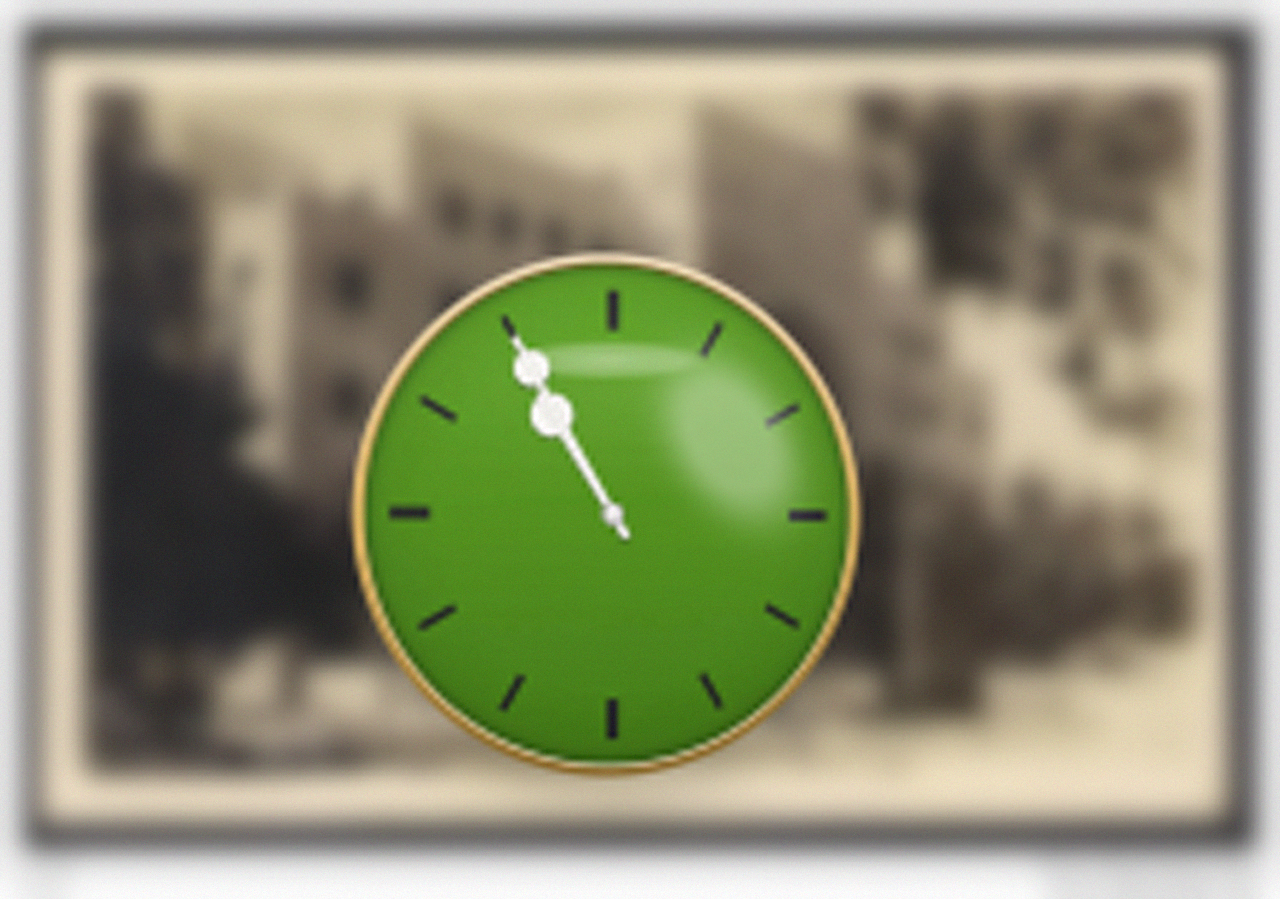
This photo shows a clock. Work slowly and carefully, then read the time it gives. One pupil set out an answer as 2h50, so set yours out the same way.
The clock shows 10h55
